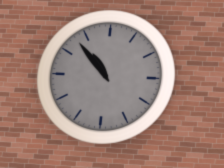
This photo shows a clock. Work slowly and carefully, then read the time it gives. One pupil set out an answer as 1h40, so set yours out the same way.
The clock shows 10h53
